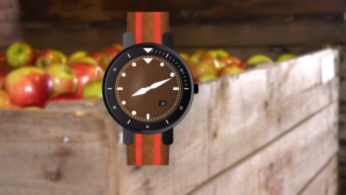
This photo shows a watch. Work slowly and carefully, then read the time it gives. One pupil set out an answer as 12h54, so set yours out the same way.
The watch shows 8h11
